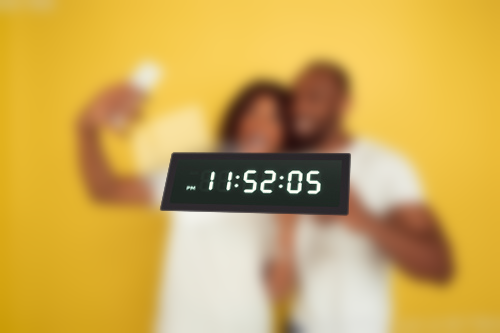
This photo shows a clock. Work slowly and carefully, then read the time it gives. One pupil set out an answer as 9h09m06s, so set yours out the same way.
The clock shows 11h52m05s
